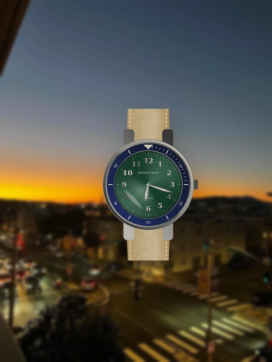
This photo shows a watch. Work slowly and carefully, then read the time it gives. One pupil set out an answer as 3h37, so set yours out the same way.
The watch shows 6h18
